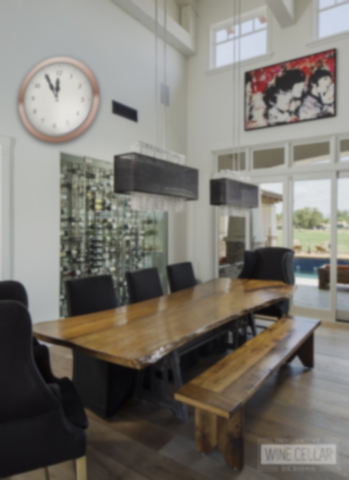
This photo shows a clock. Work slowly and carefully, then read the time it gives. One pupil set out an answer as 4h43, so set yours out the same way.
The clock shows 11h55
